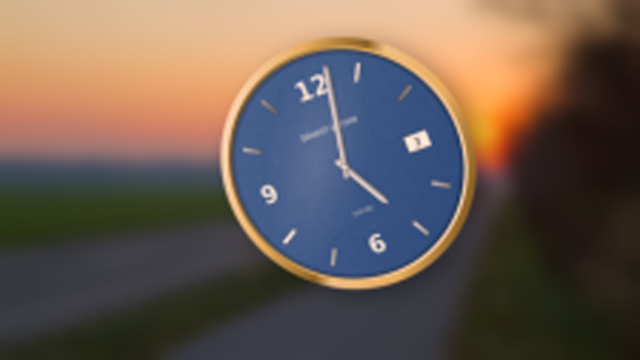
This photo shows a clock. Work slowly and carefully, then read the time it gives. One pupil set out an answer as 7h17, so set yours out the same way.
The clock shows 5h02
